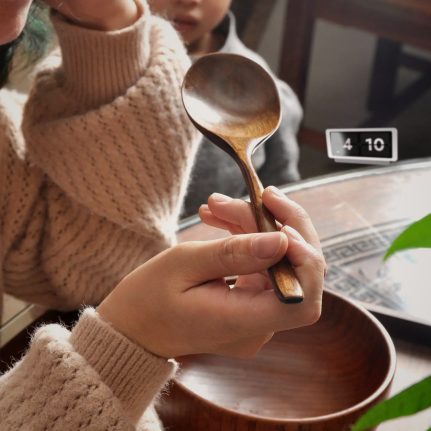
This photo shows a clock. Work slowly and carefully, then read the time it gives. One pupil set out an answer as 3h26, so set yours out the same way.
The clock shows 4h10
